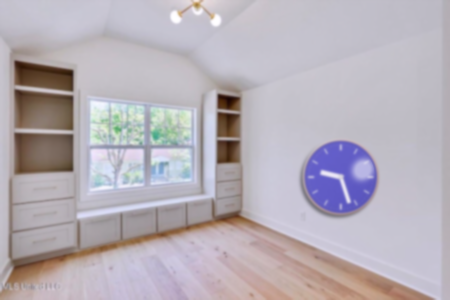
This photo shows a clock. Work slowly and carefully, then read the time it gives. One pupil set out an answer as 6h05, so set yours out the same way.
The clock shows 9h27
